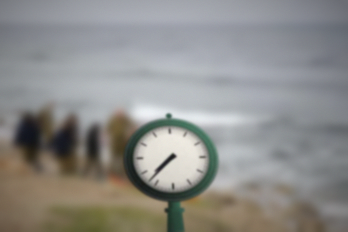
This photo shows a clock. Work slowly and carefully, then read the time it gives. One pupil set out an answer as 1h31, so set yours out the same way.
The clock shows 7h37
